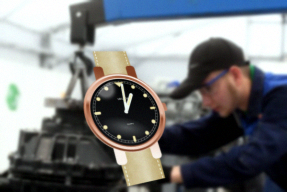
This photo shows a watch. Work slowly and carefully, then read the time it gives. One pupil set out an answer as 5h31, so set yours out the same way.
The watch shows 1h01
